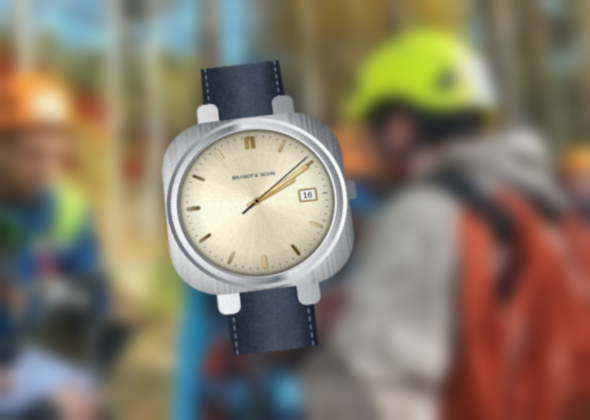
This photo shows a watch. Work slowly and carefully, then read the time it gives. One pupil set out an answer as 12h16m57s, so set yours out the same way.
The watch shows 2h10m09s
